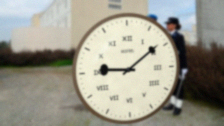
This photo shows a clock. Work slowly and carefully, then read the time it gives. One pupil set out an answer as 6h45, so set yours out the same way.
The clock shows 9h09
